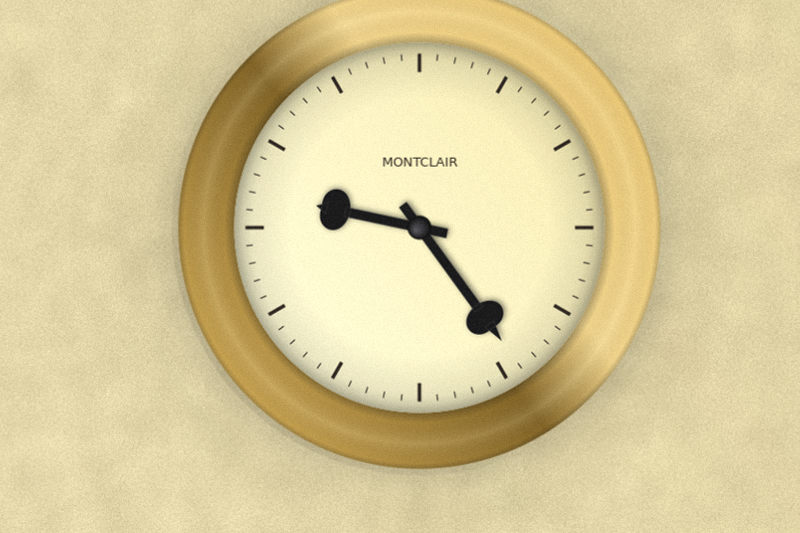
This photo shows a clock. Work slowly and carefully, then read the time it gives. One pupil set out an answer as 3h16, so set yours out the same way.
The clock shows 9h24
